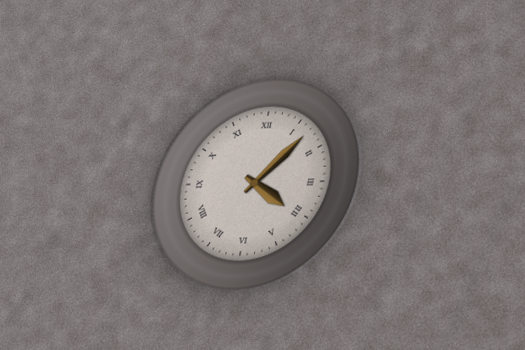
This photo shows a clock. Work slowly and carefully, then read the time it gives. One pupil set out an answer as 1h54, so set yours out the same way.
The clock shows 4h07
